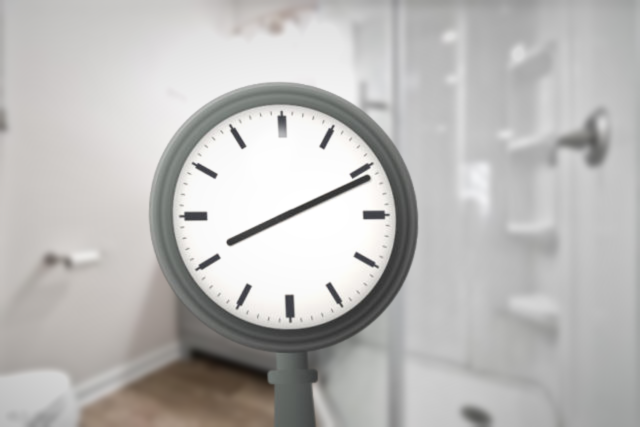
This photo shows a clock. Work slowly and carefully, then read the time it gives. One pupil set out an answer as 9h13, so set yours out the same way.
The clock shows 8h11
